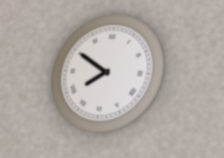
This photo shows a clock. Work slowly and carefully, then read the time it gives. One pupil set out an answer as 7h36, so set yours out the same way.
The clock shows 7h50
